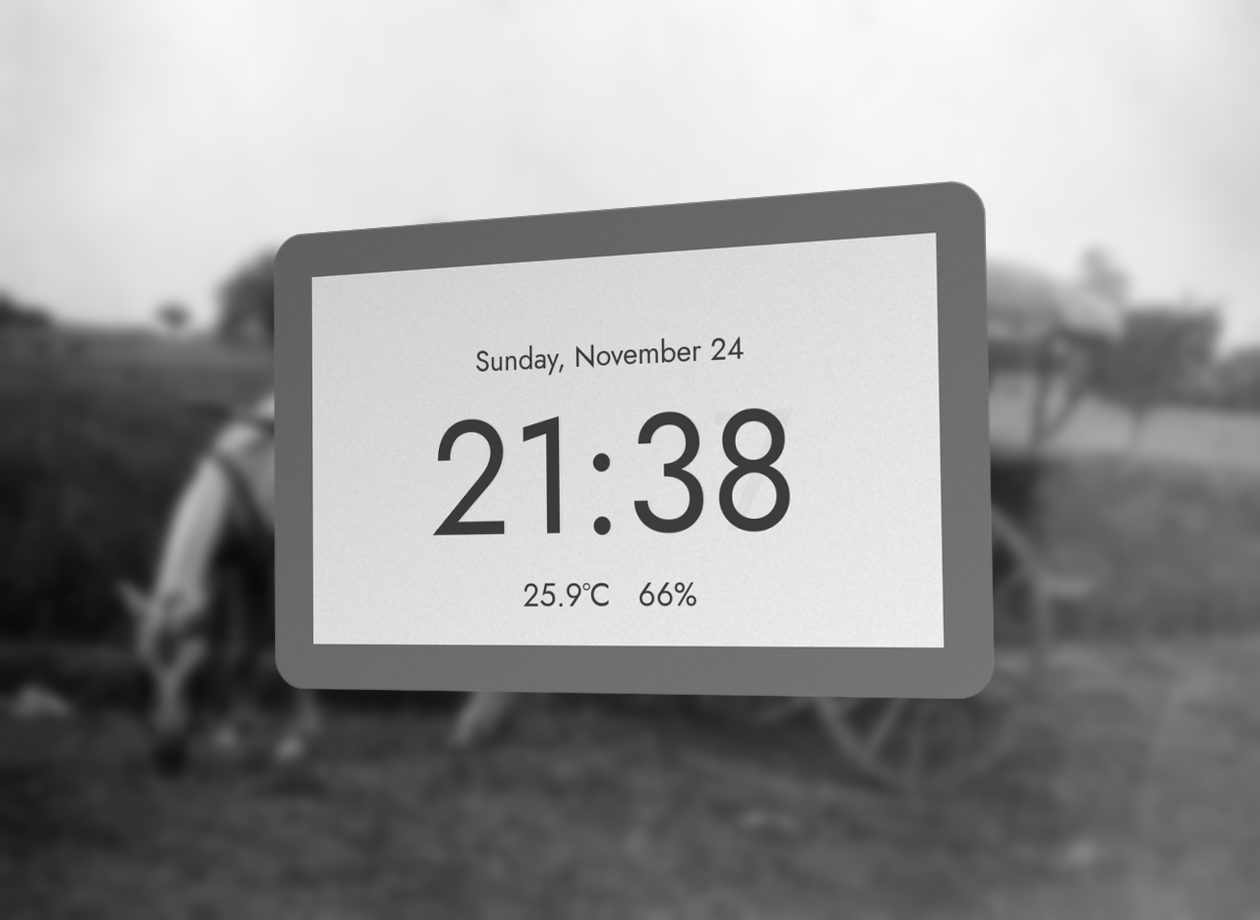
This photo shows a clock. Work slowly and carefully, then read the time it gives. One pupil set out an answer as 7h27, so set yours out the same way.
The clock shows 21h38
